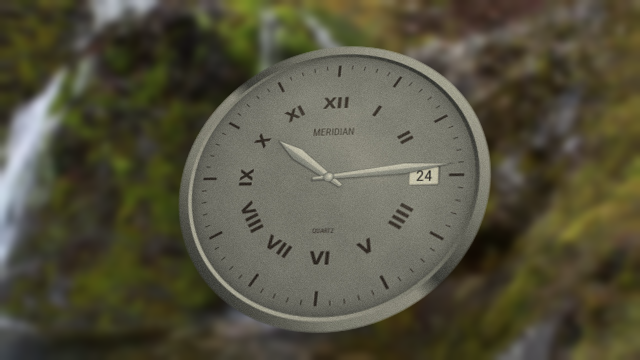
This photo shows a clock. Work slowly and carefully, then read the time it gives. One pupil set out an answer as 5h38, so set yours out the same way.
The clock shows 10h14
